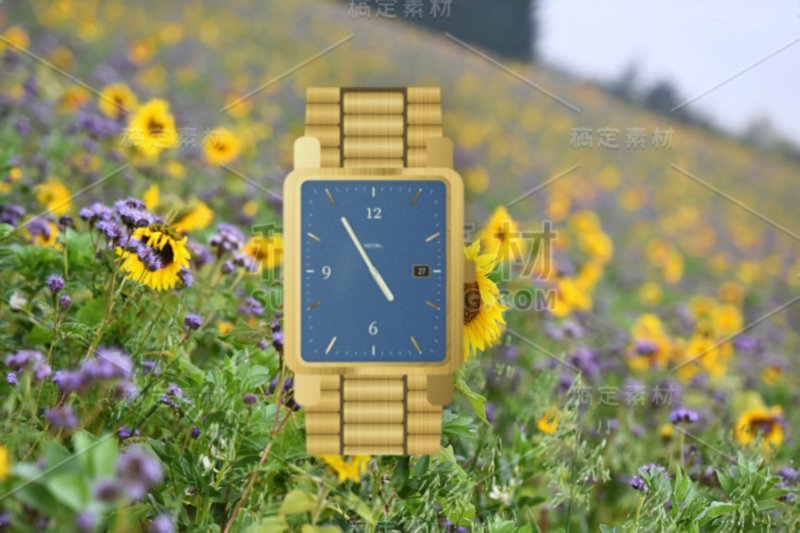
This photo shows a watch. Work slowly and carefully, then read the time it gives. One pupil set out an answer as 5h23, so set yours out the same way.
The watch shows 4h55
